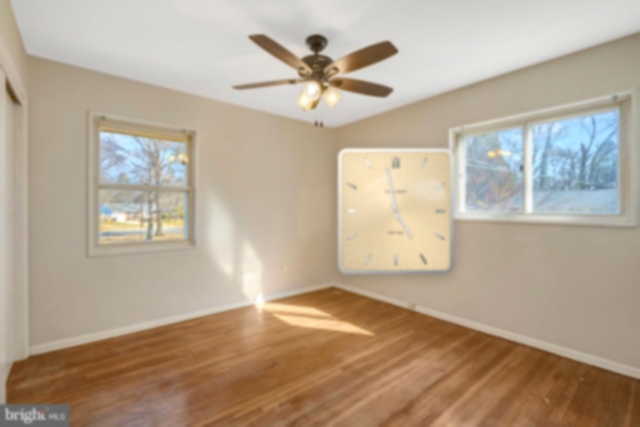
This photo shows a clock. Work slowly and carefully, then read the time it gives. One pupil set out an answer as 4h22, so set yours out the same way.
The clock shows 4h58
